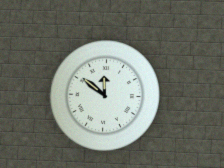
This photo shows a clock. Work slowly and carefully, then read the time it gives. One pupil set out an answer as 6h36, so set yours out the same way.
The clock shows 11h51
